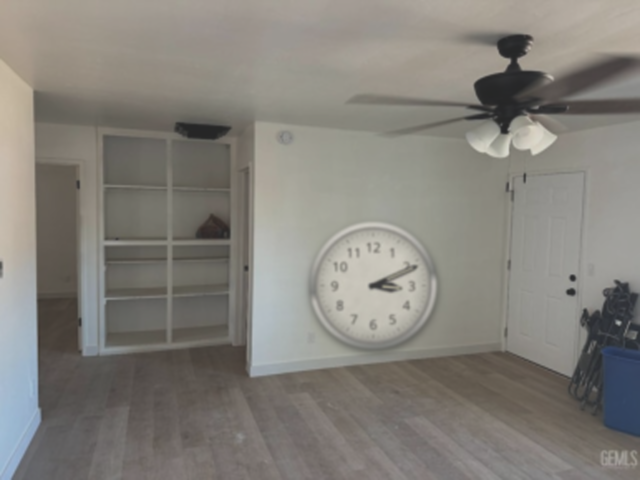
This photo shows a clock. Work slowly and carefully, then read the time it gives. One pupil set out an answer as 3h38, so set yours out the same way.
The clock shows 3h11
